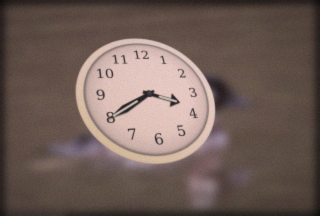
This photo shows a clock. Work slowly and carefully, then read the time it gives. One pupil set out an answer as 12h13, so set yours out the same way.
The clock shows 3h40
